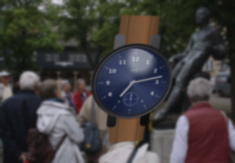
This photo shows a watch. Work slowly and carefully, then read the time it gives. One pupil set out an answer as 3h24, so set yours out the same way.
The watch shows 7h13
